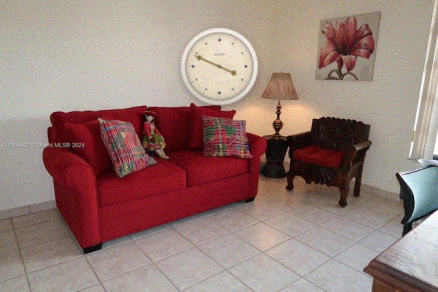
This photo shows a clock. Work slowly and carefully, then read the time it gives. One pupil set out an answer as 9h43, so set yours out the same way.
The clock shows 3h49
